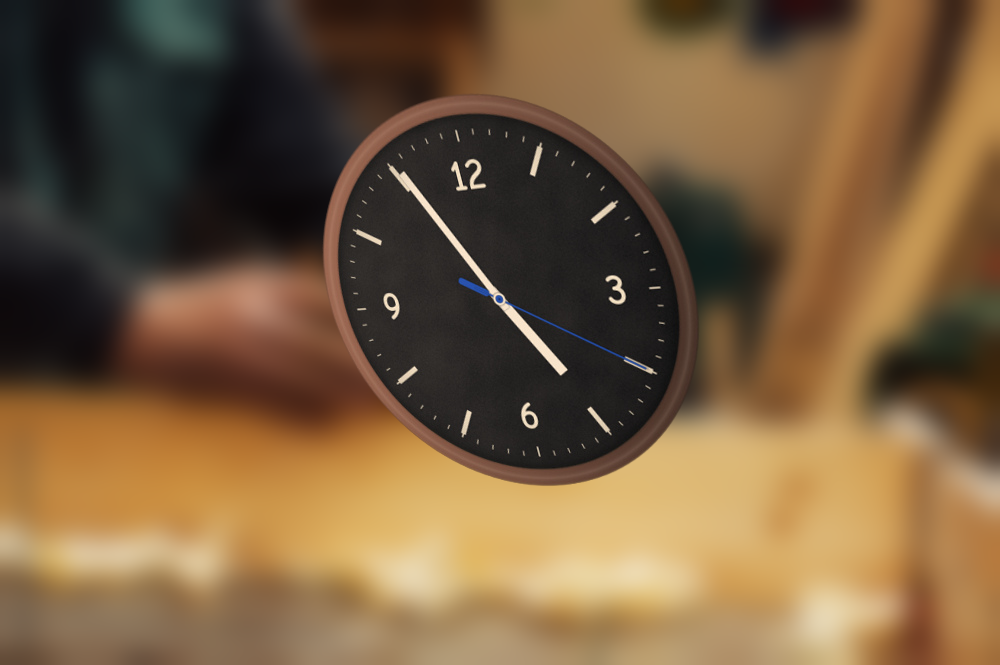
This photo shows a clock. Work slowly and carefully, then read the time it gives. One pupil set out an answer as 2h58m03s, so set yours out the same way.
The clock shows 4h55m20s
